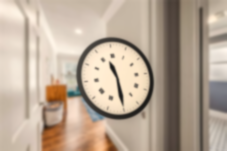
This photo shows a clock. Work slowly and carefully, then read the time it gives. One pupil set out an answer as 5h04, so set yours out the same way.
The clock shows 11h30
